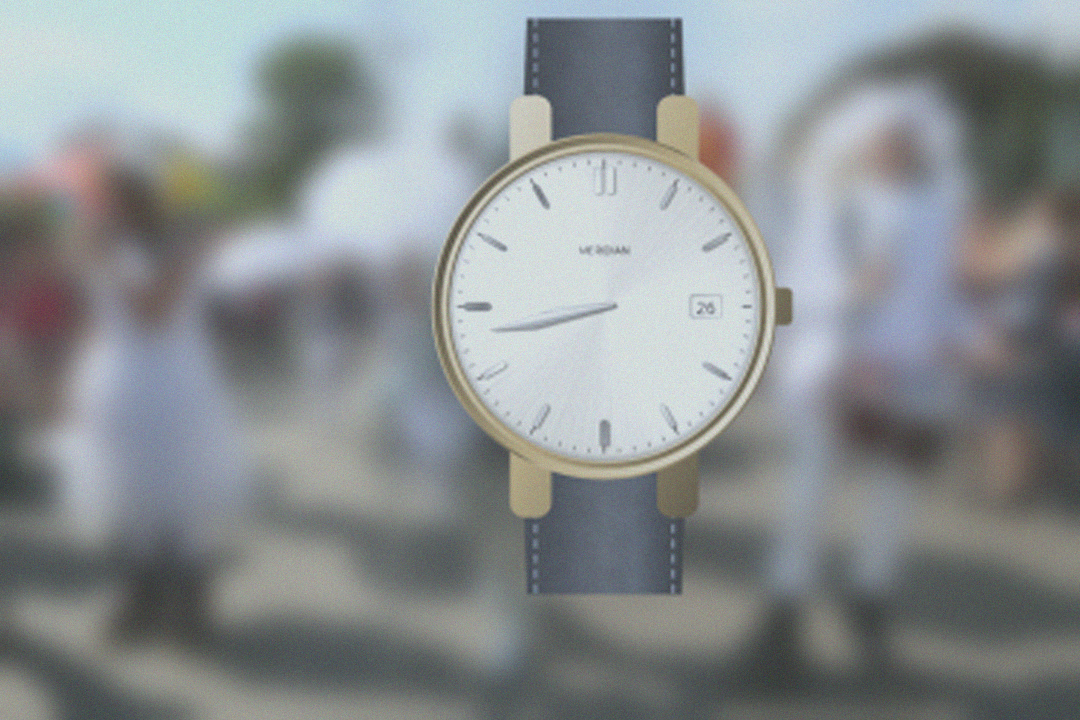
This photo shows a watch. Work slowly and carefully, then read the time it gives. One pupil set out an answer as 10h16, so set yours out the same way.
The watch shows 8h43
